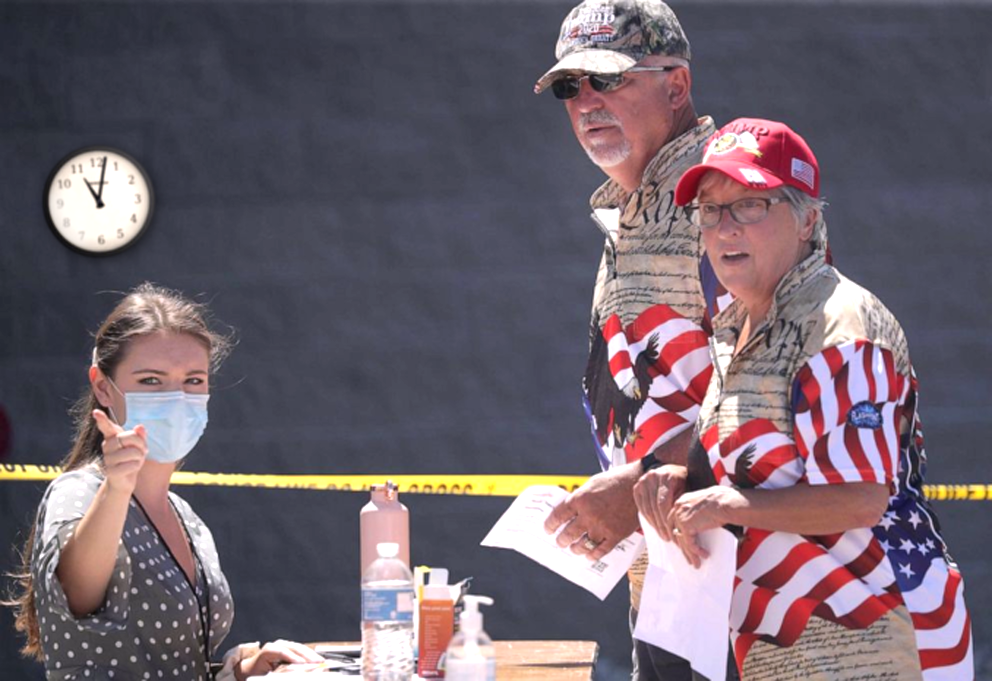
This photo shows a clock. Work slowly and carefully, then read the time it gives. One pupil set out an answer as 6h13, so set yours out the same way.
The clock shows 11h02
